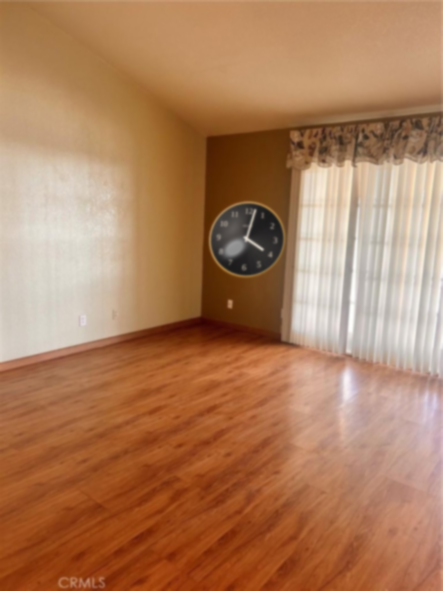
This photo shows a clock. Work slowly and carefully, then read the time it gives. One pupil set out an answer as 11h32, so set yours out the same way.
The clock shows 4h02
